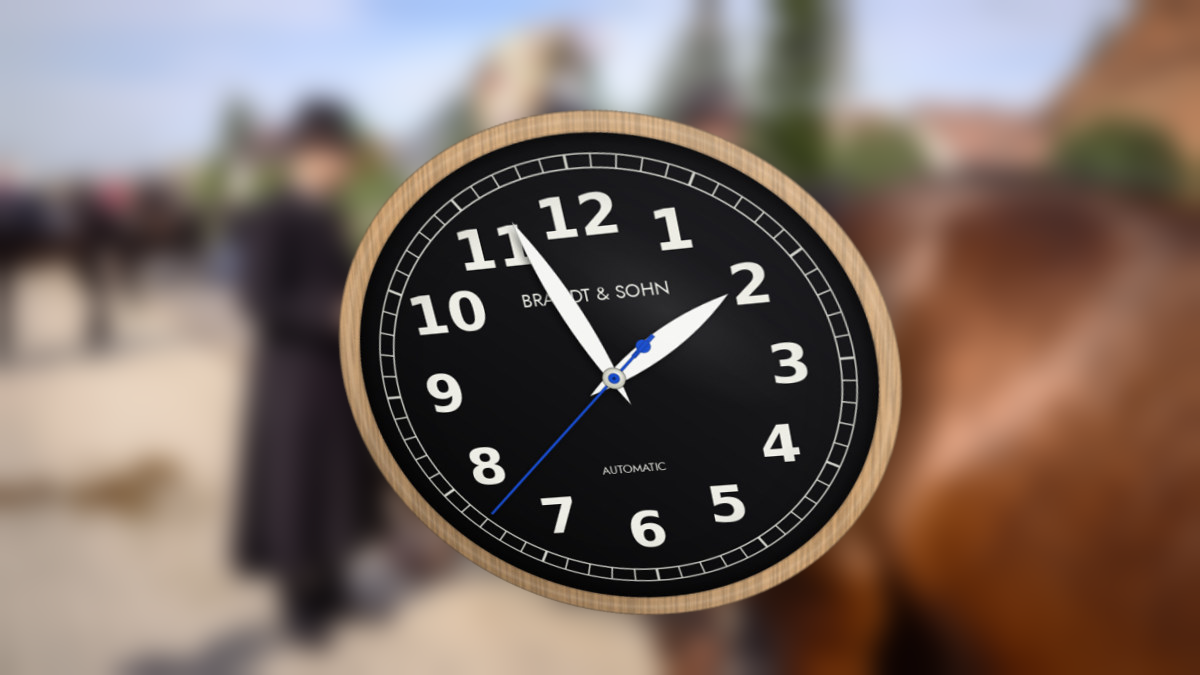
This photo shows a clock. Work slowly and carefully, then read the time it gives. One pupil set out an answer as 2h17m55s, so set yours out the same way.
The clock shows 1h56m38s
